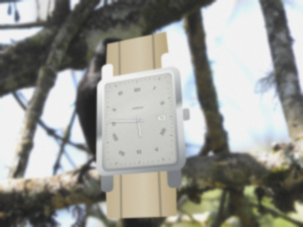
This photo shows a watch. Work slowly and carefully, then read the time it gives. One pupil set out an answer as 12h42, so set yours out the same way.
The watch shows 5h46
